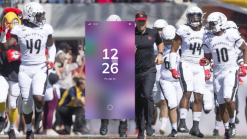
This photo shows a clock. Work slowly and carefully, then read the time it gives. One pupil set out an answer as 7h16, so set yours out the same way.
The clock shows 12h26
